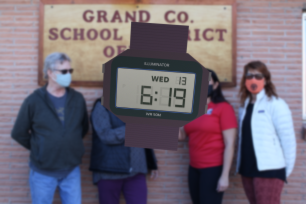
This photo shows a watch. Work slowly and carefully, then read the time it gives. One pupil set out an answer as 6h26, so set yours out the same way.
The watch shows 6h19
